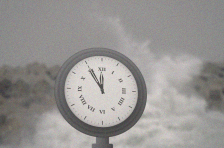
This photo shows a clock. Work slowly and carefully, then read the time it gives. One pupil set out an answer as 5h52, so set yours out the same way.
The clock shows 11h55
